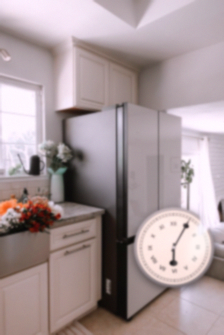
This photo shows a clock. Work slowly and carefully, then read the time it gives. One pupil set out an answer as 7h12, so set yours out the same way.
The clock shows 6h05
